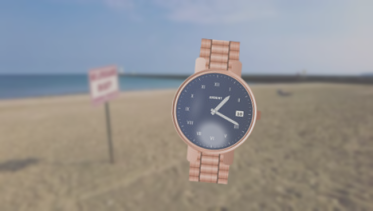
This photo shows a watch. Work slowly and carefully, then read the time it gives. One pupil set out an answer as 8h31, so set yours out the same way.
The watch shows 1h19
